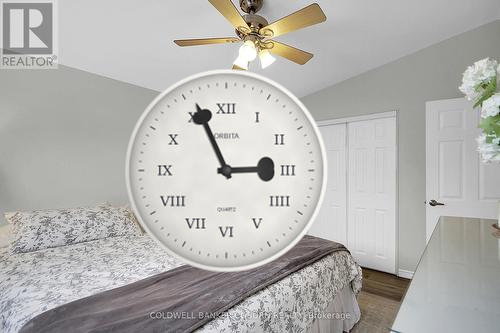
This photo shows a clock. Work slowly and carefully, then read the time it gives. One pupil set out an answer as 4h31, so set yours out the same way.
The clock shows 2h56
